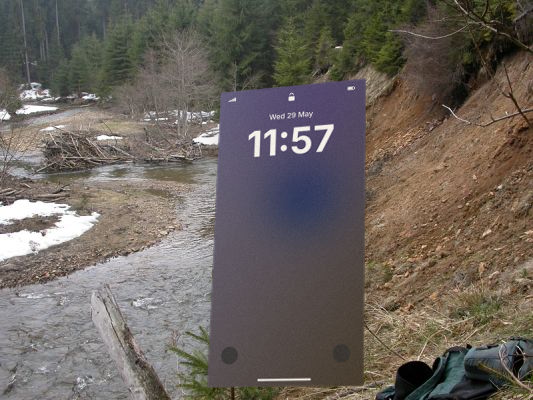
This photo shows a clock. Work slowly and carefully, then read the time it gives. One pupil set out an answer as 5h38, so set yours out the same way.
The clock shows 11h57
